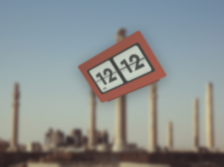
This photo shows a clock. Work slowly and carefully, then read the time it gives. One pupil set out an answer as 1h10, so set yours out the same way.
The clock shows 12h12
